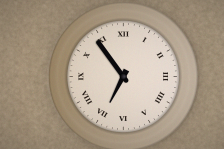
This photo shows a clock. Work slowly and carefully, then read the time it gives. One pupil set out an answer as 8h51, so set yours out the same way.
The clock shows 6h54
